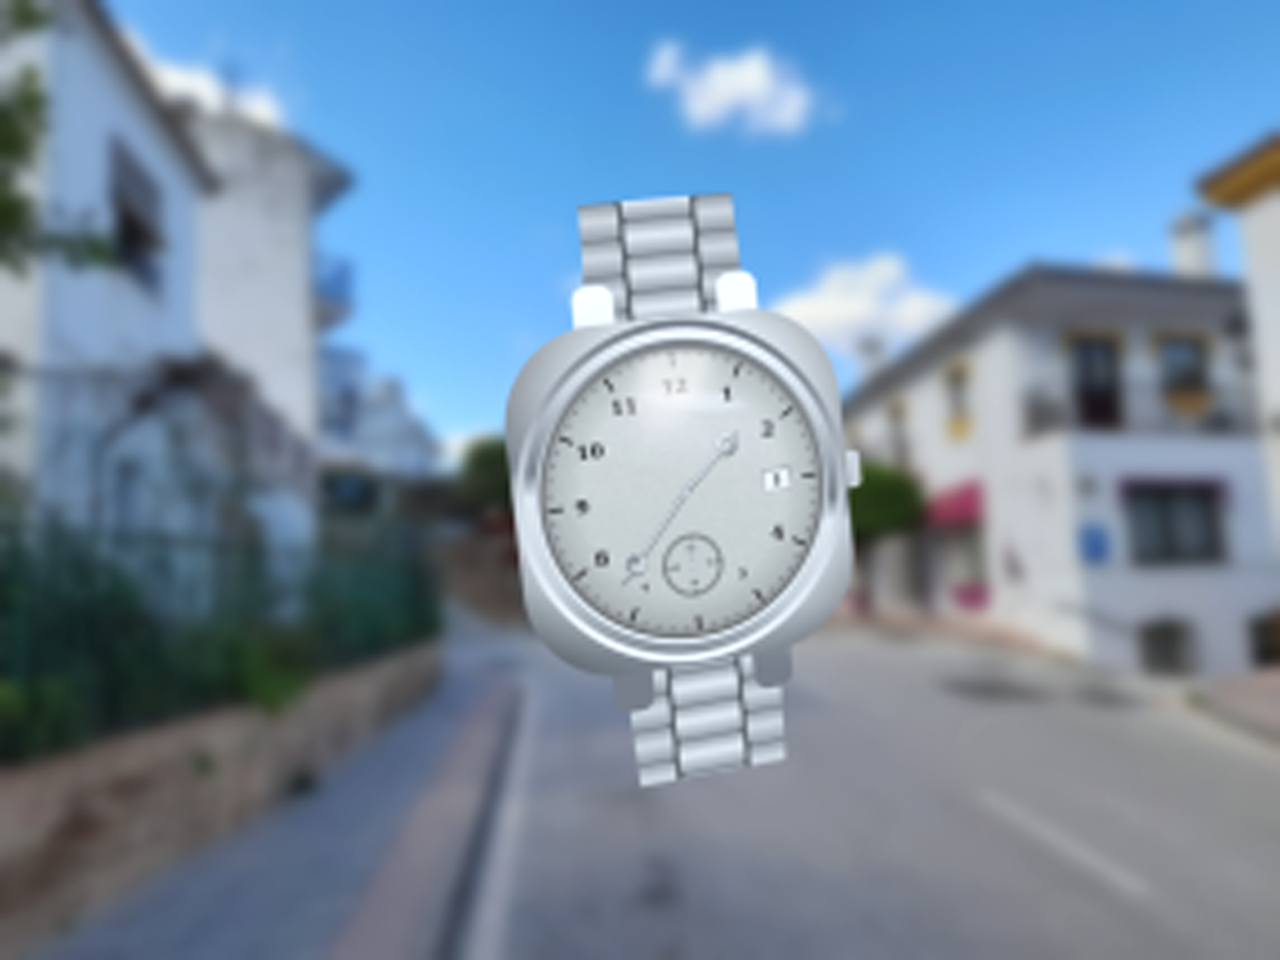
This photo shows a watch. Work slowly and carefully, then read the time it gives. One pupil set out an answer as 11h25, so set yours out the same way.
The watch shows 1h37
